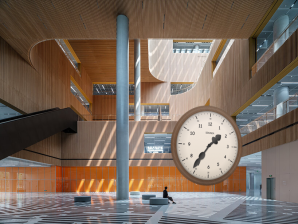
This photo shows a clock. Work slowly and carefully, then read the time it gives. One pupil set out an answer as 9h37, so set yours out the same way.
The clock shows 1h36
